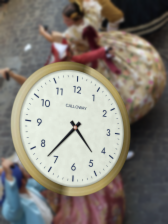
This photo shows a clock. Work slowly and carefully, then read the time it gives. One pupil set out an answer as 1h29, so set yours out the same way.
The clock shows 4h37
